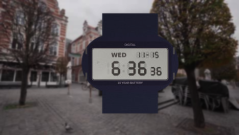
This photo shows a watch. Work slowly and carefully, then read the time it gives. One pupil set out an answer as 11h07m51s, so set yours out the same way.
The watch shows 6h36m36s
